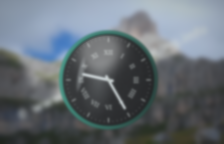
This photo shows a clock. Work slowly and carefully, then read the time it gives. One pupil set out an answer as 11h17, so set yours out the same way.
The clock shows 9h25
